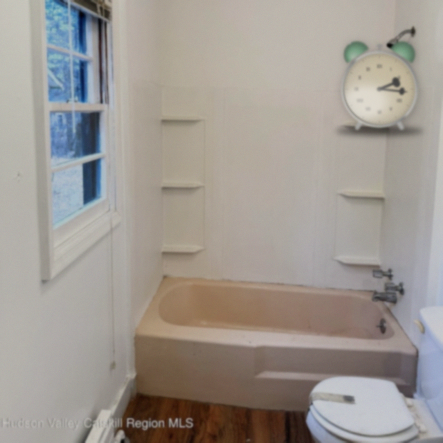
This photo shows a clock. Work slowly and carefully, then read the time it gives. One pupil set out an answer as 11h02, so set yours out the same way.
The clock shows 2h16
